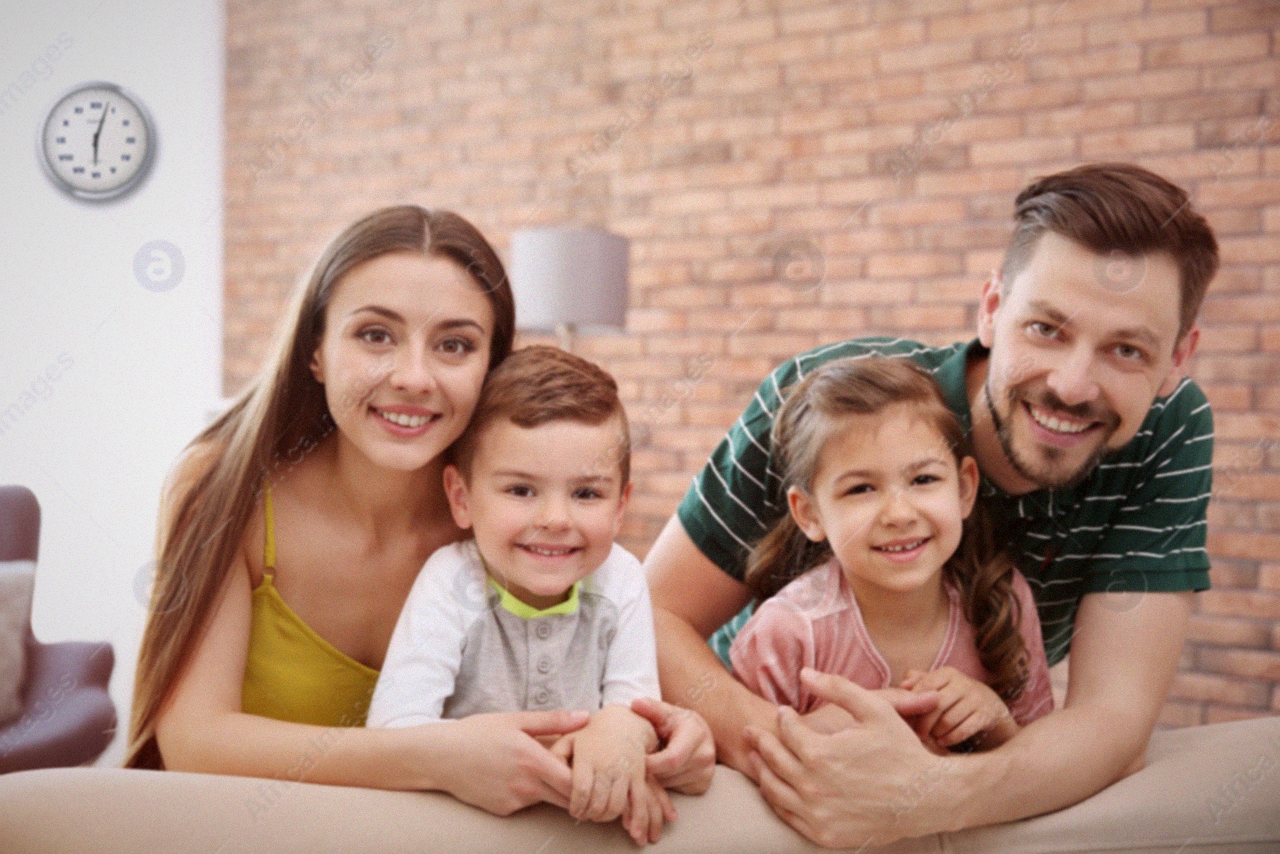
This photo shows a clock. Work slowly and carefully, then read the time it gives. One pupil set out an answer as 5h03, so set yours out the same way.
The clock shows 6h03
